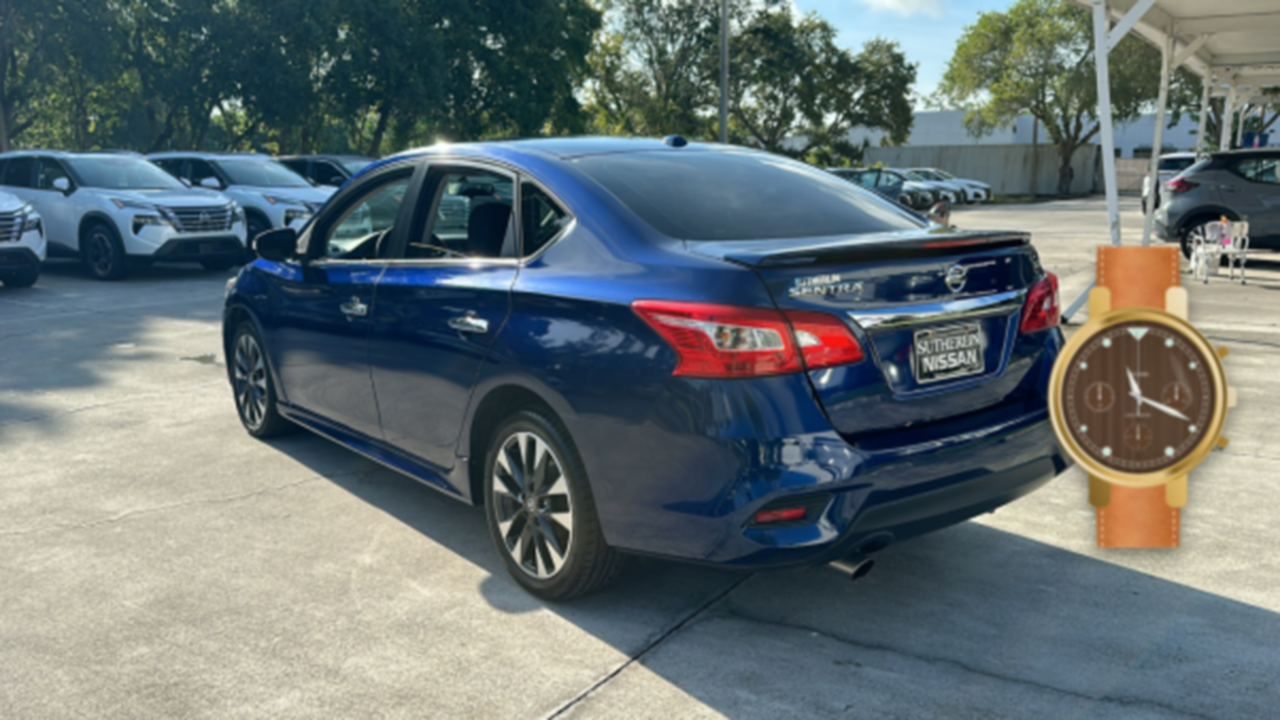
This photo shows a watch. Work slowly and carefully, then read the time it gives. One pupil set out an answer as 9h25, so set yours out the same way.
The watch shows 11h19
